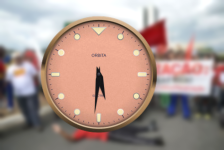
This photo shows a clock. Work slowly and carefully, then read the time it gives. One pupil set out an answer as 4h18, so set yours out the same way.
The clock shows 5h31
